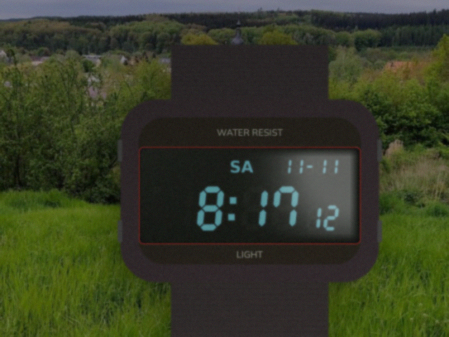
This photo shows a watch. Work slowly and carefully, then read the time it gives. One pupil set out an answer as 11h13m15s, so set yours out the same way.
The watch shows 8h17m12s
